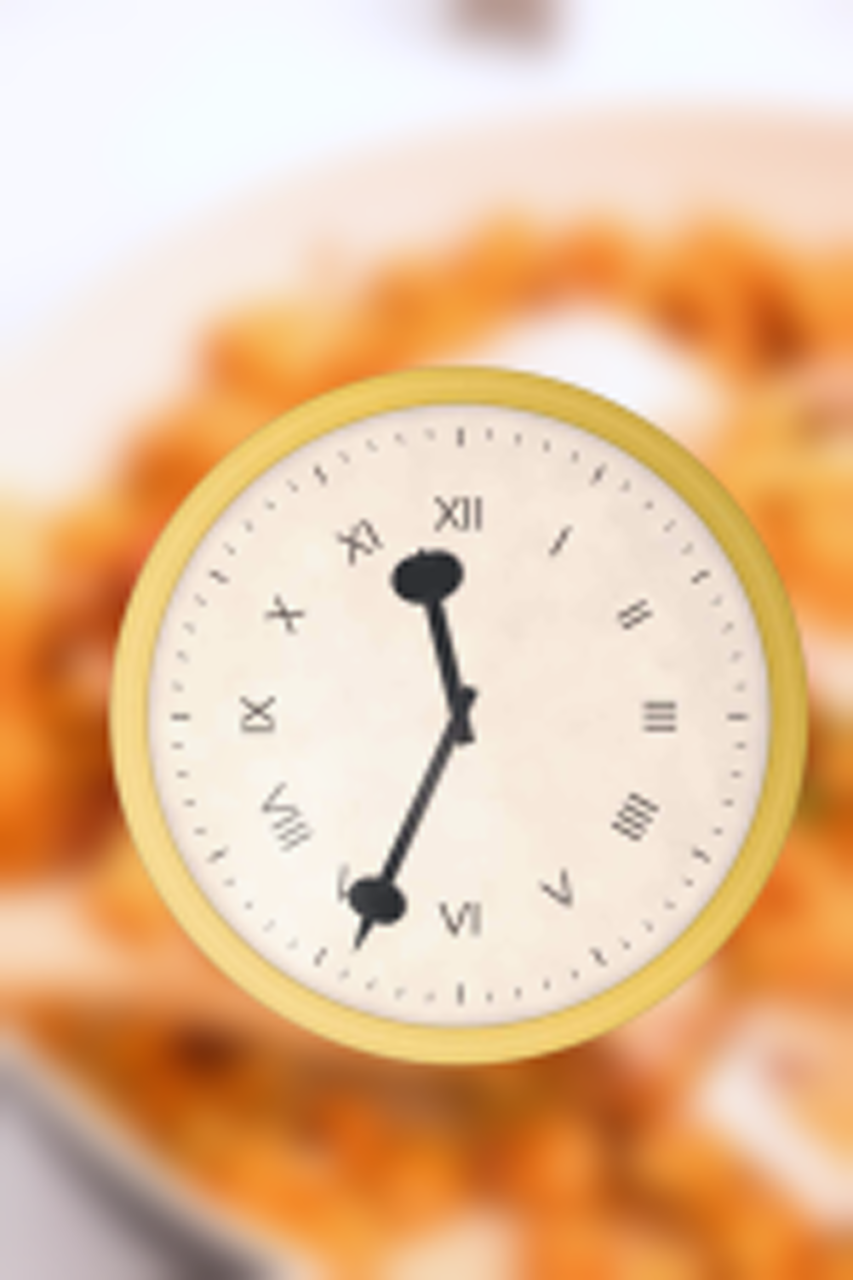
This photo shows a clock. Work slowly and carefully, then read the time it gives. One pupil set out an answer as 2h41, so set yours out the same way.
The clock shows 11h34
